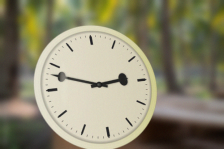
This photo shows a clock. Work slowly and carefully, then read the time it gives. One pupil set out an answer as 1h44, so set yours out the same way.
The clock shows 2h48
